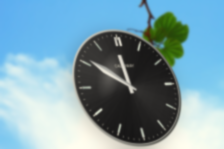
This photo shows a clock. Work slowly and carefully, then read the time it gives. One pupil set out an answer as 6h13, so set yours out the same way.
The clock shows 11h51
